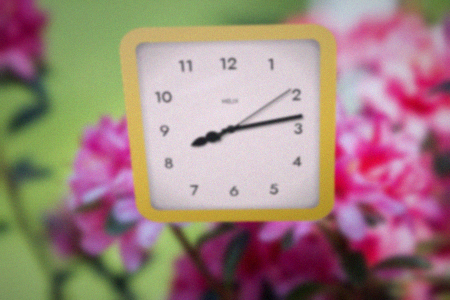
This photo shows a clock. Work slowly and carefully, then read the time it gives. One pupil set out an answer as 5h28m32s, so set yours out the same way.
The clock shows 8h13m09s
